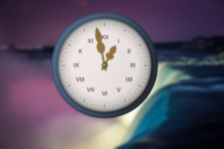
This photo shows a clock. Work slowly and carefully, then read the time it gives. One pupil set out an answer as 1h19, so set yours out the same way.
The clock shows 12h58
